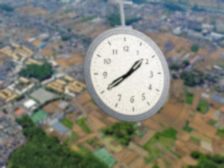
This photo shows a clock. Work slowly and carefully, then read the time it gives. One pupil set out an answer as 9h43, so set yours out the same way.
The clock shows 1h40
